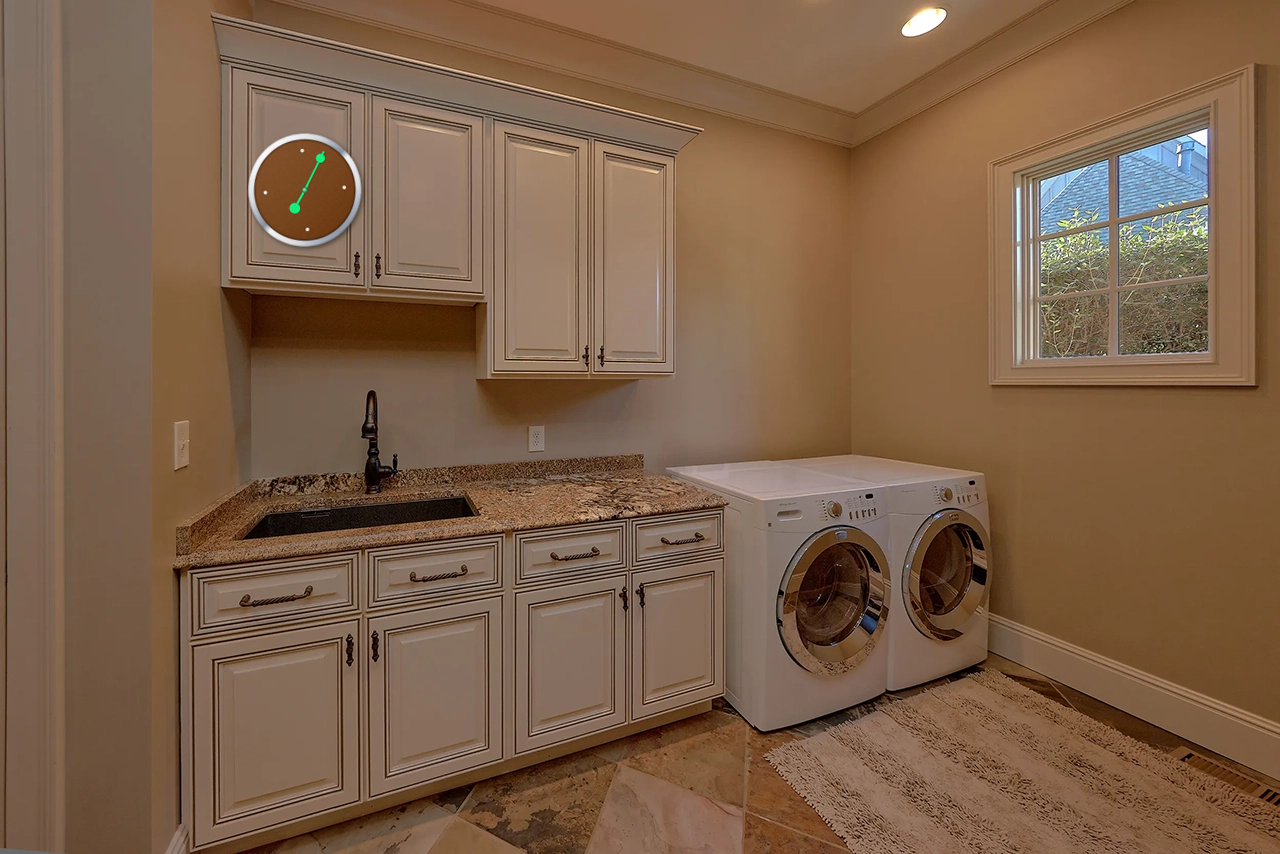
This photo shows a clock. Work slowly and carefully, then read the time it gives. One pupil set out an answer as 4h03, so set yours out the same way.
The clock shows 7h05
